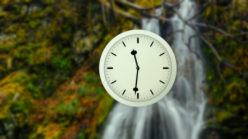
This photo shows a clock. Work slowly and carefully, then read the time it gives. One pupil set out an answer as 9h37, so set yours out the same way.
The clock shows 11h31
